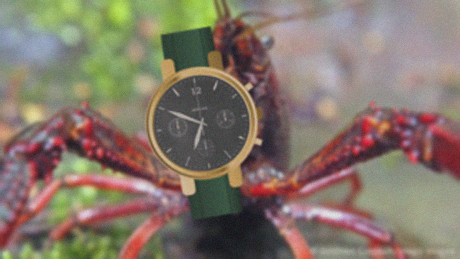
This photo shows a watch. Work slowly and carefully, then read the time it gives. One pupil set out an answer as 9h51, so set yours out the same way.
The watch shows 6h50
